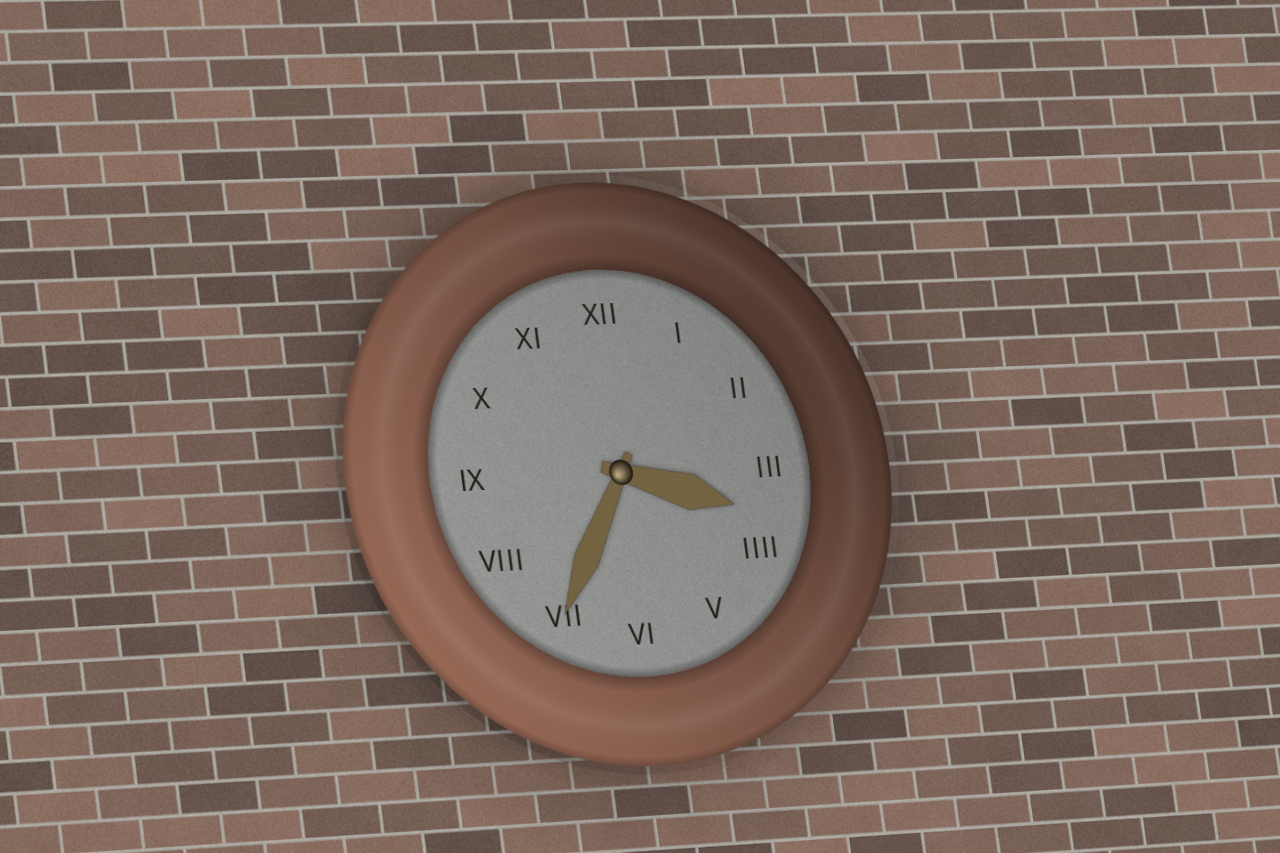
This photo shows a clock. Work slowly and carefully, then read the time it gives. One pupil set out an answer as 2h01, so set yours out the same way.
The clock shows 3h35
